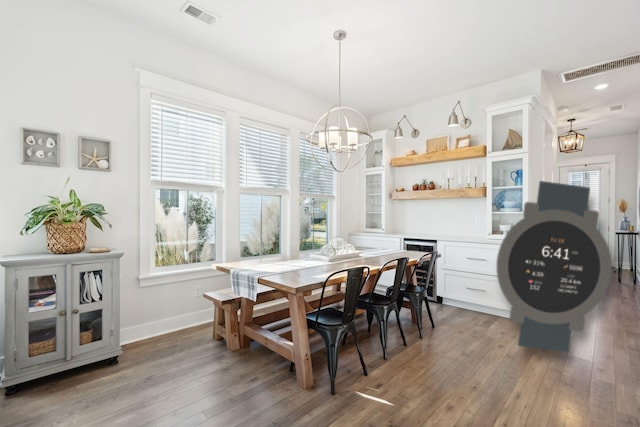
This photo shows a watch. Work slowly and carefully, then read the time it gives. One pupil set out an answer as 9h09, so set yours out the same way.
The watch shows 6h41
